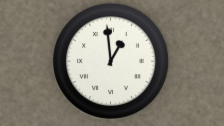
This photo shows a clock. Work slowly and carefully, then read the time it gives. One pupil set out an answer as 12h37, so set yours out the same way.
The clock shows 12h59
